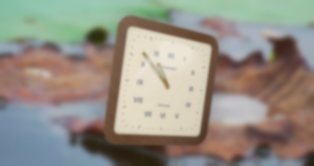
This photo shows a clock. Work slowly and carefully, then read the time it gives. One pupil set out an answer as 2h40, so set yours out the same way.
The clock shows 10h52
